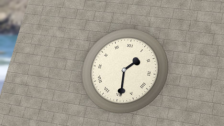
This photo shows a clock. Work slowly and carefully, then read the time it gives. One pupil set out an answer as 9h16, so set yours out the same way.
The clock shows 1h29
